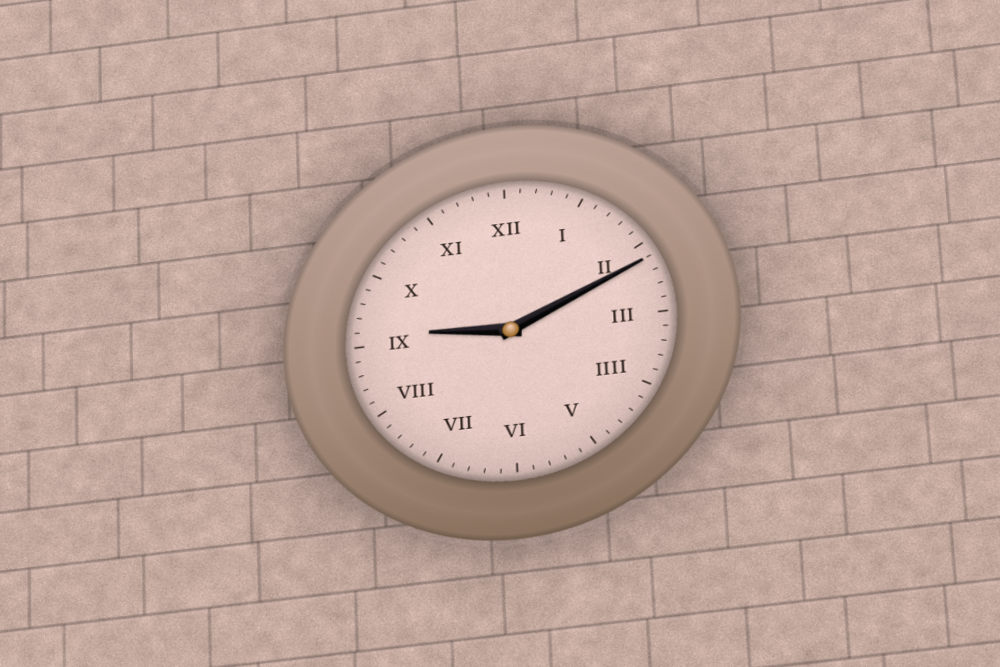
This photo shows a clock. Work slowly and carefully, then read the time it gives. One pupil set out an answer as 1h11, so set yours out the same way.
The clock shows 9h11
